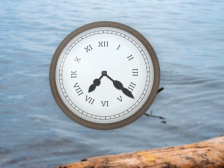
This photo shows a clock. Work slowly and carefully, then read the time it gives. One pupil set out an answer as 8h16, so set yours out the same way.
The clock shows 7h22
